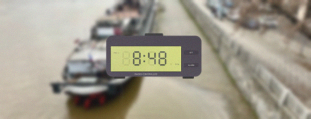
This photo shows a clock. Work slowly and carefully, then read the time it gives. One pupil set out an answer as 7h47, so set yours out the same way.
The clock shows 8h48
